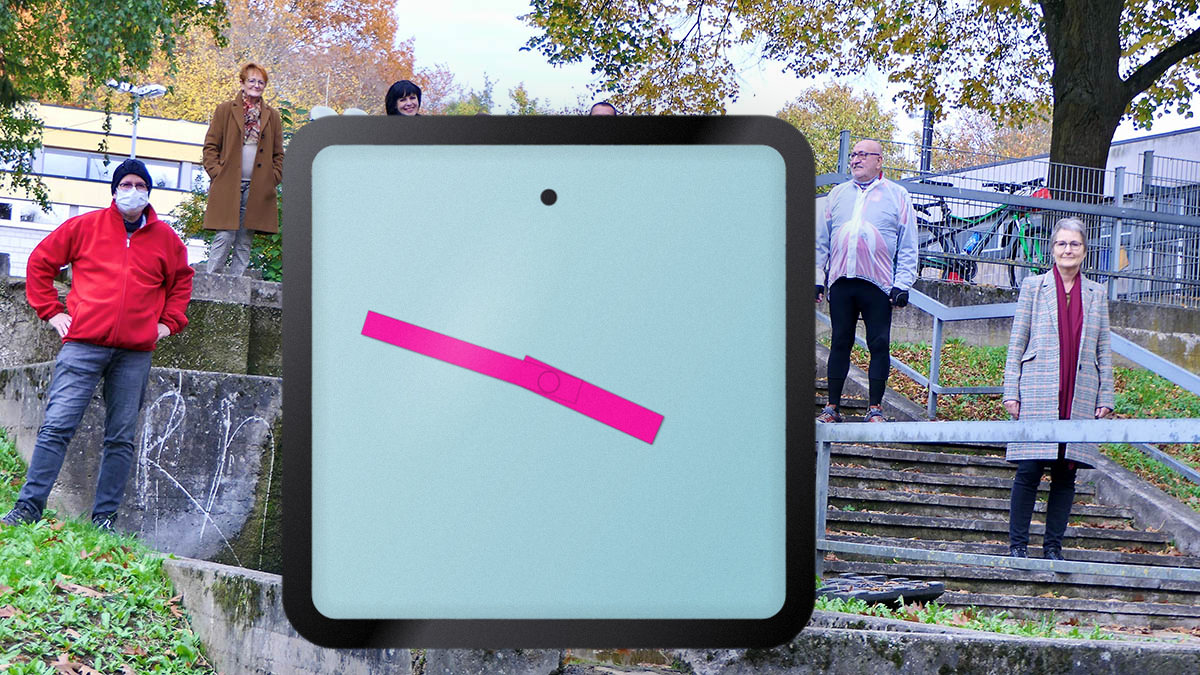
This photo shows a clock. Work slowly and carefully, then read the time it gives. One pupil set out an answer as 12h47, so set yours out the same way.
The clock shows 3h48
